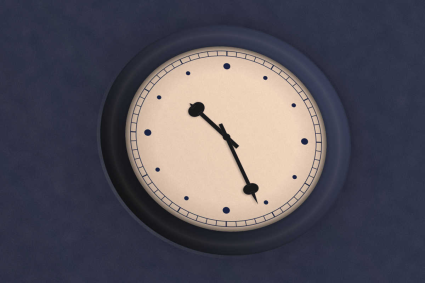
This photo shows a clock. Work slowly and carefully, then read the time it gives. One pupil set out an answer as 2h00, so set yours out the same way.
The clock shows 10h26
